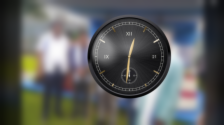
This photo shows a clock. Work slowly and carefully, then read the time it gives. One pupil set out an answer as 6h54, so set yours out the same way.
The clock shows 12h31
